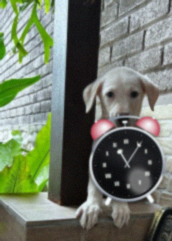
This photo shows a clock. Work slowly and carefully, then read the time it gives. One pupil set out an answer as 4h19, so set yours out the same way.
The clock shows 11h06
